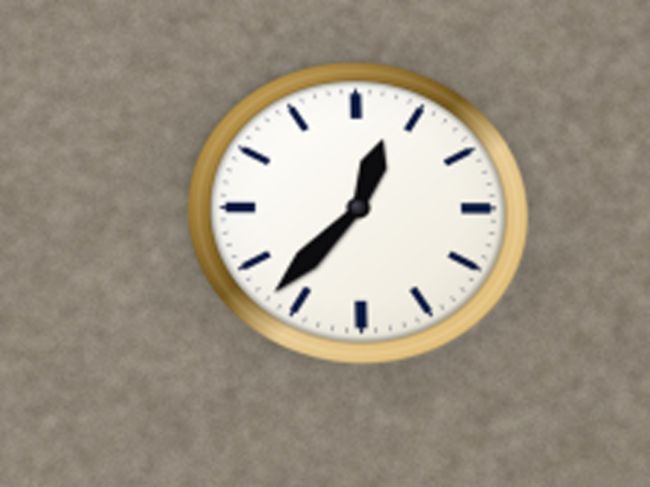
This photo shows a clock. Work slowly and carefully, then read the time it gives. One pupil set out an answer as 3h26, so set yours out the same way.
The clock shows 12h37
